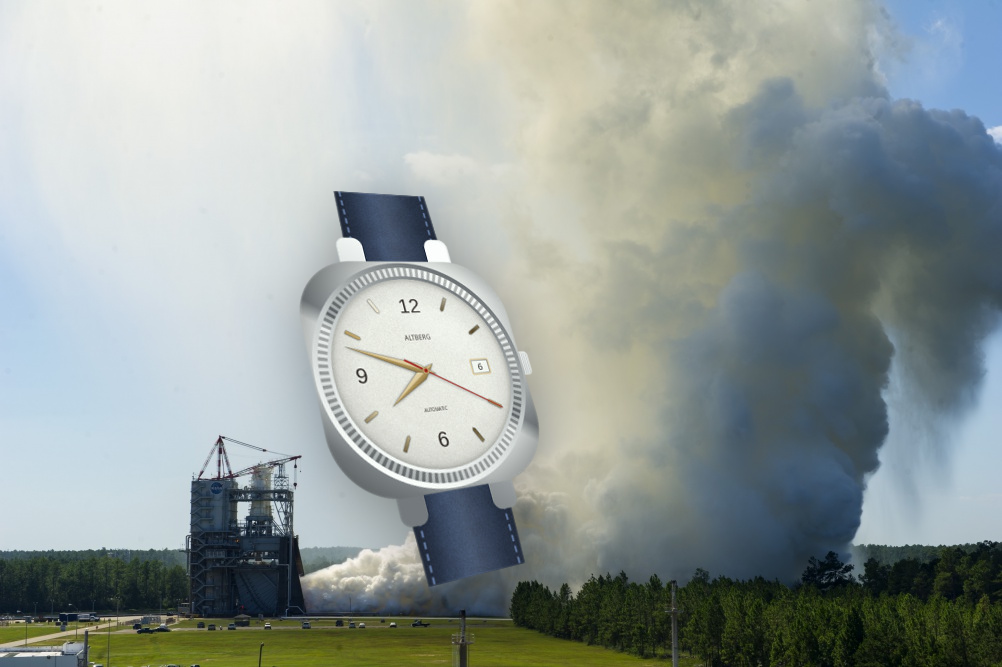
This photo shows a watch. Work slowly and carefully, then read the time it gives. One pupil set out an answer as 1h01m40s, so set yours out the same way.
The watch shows 7h48m20s
